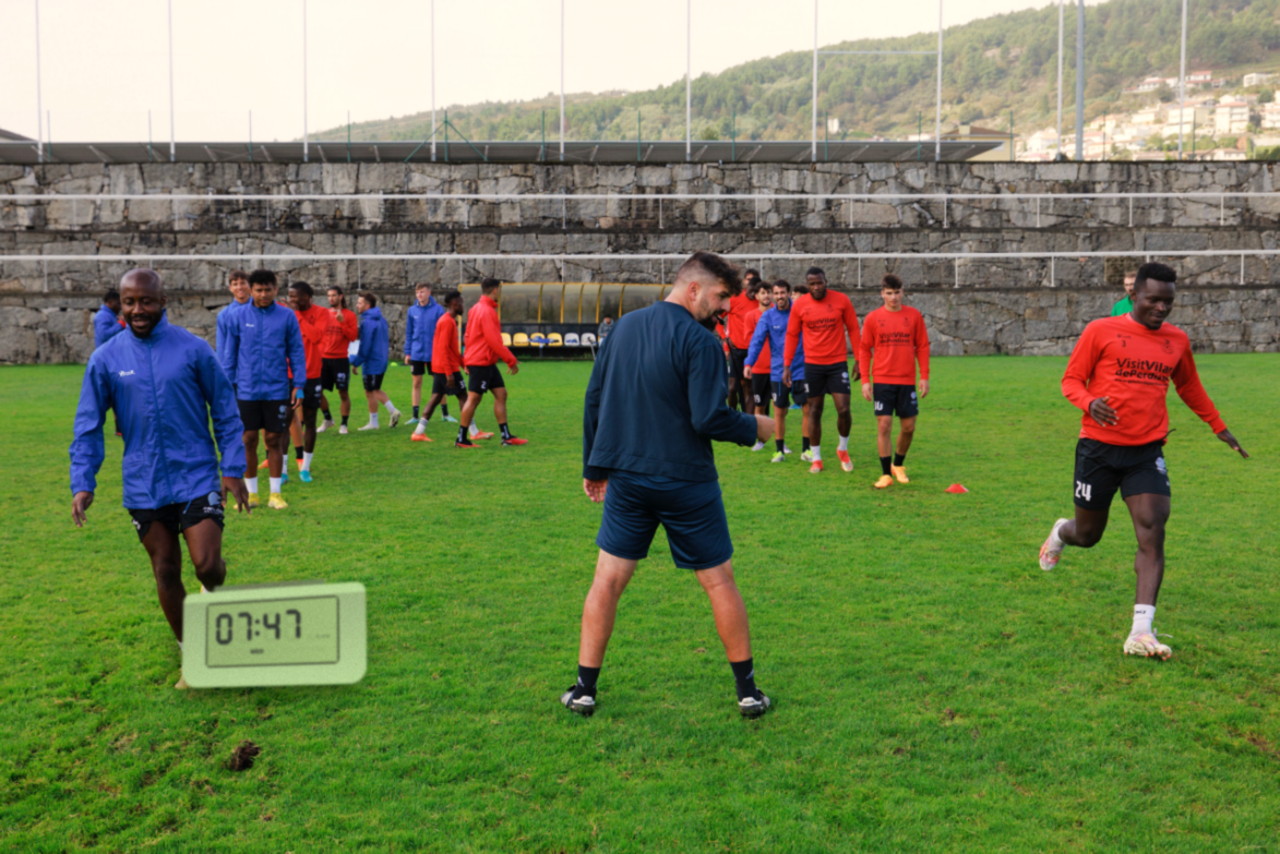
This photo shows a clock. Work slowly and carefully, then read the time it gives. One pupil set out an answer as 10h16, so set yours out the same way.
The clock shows 7h47
